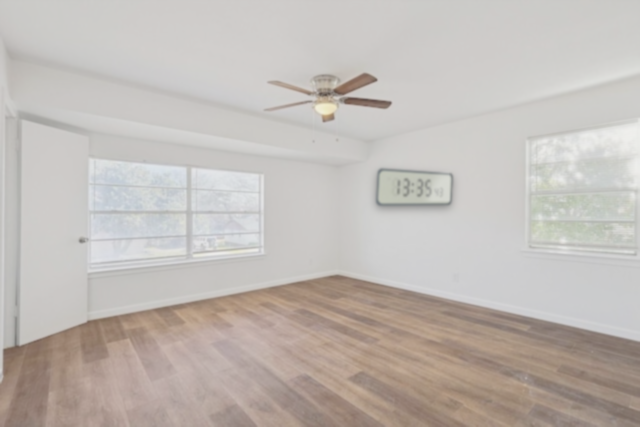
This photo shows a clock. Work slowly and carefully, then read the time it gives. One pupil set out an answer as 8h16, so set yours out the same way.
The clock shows 13h35
